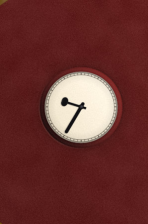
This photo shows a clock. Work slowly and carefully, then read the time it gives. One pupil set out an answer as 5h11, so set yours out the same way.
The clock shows 9h35
